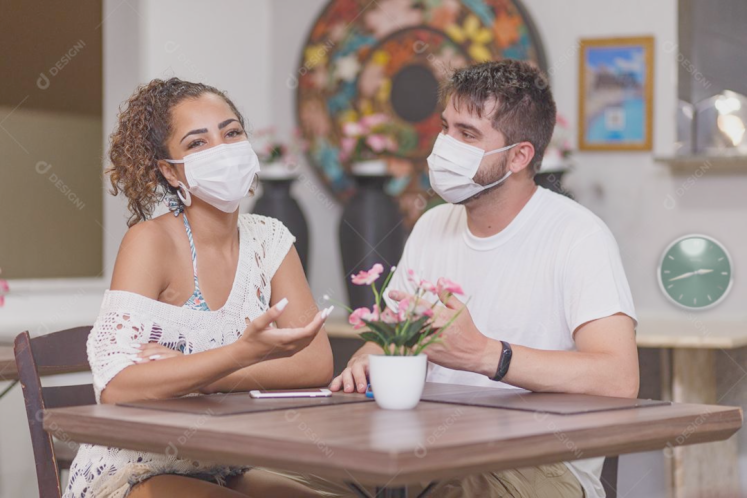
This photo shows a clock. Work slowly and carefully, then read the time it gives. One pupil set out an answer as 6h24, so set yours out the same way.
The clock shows 2h42
